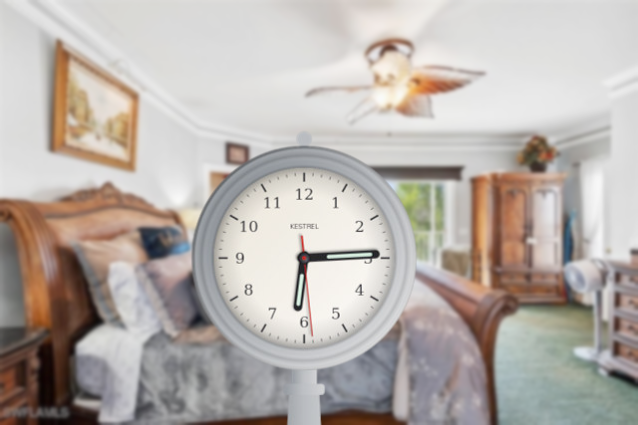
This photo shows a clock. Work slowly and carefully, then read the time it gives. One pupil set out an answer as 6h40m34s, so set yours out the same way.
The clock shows 6h14m29s
